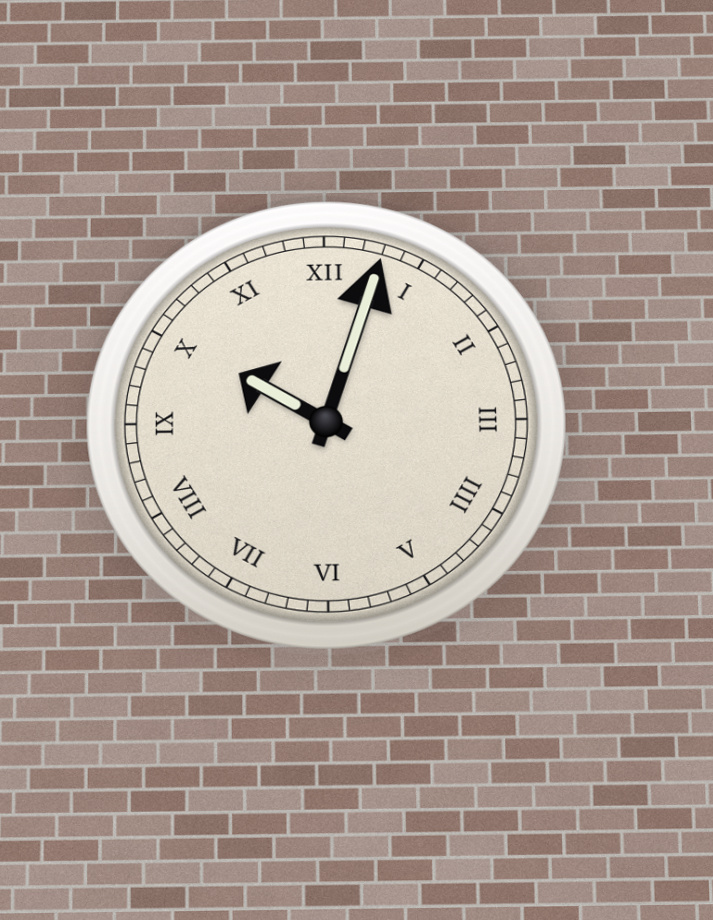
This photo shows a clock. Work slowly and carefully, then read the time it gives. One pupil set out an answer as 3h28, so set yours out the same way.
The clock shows 10h03
